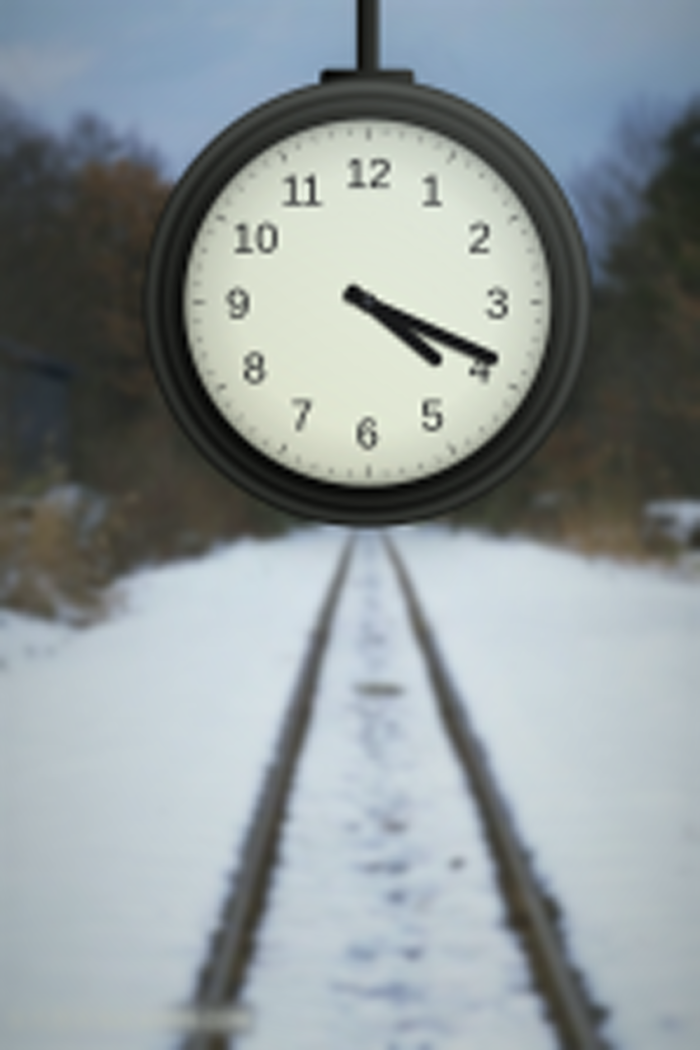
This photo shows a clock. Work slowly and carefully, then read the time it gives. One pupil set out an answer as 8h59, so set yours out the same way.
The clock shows 4h19
